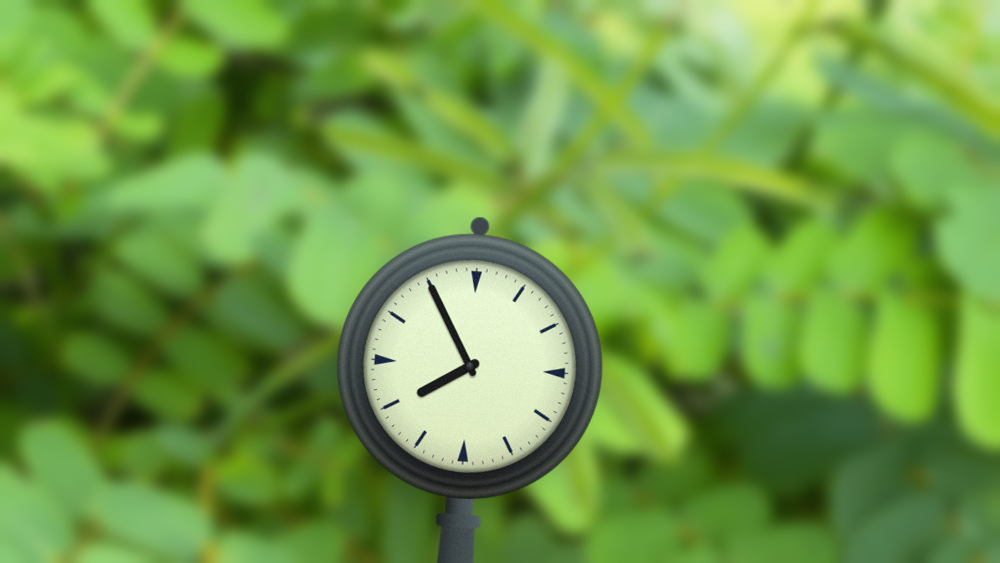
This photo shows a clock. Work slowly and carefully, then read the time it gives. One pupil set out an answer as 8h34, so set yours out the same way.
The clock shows 7h55
